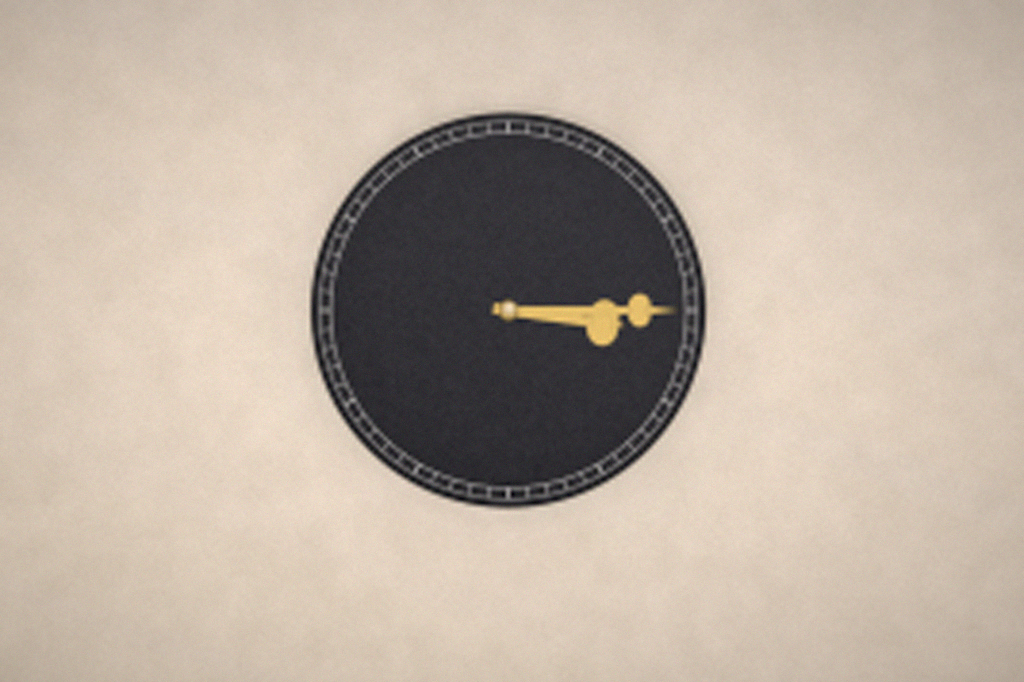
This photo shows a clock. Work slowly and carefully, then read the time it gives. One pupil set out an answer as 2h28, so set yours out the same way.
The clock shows 3h15
